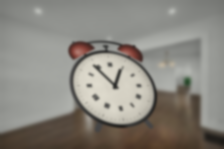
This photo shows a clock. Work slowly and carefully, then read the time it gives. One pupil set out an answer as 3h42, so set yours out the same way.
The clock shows 12h54
